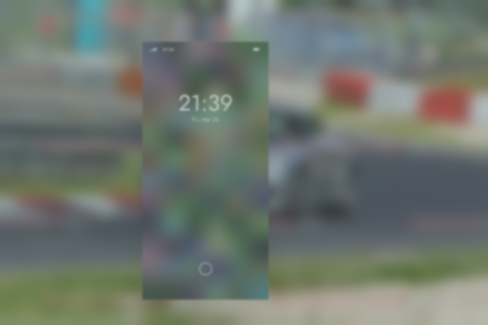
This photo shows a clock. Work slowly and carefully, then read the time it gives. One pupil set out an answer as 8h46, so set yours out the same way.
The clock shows 21h39
